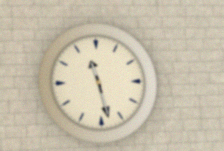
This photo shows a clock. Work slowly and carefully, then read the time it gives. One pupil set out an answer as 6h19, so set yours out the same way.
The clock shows 11h28
